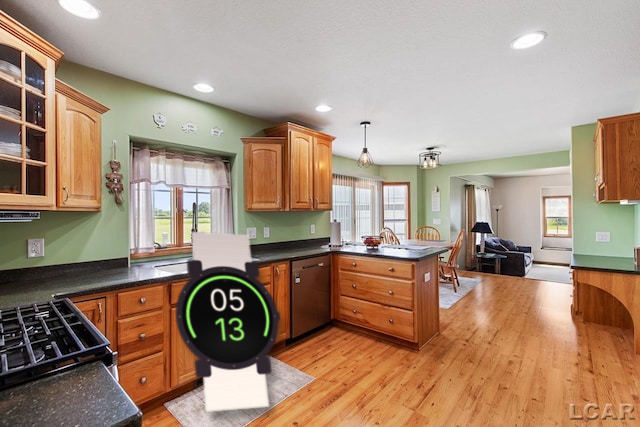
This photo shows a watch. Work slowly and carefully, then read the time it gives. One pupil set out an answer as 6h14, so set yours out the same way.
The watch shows 5h13
